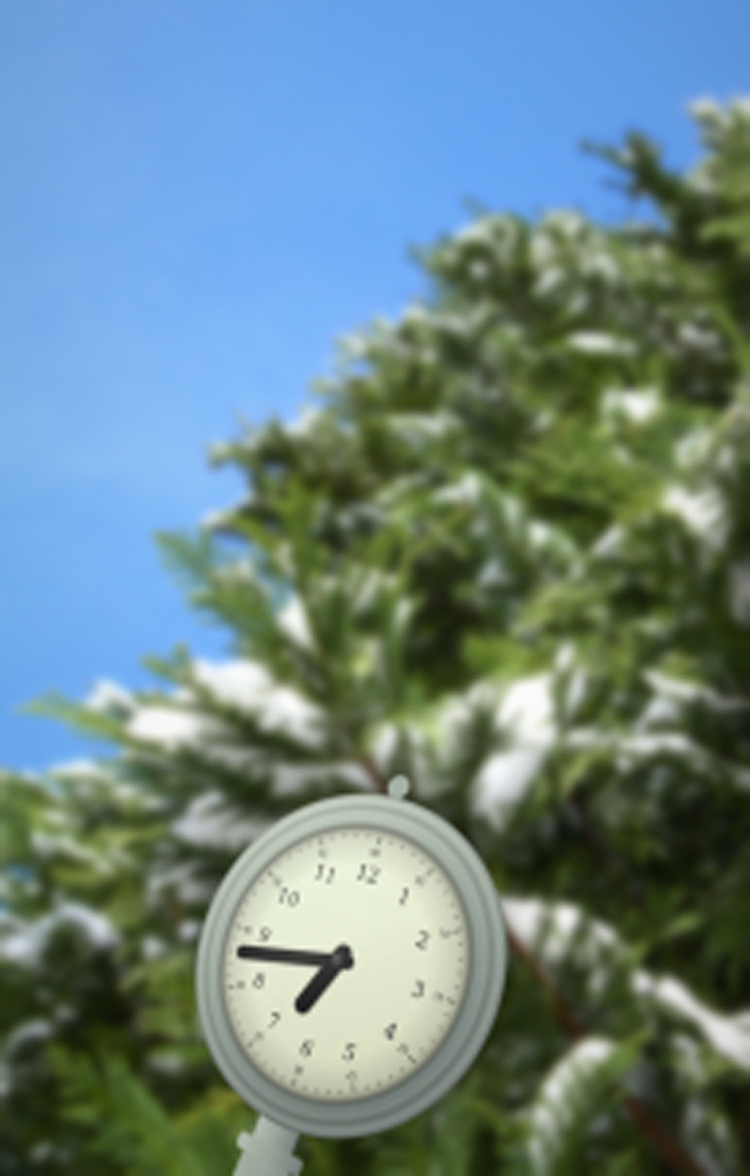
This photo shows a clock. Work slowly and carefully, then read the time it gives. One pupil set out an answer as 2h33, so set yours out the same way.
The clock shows 6h43
